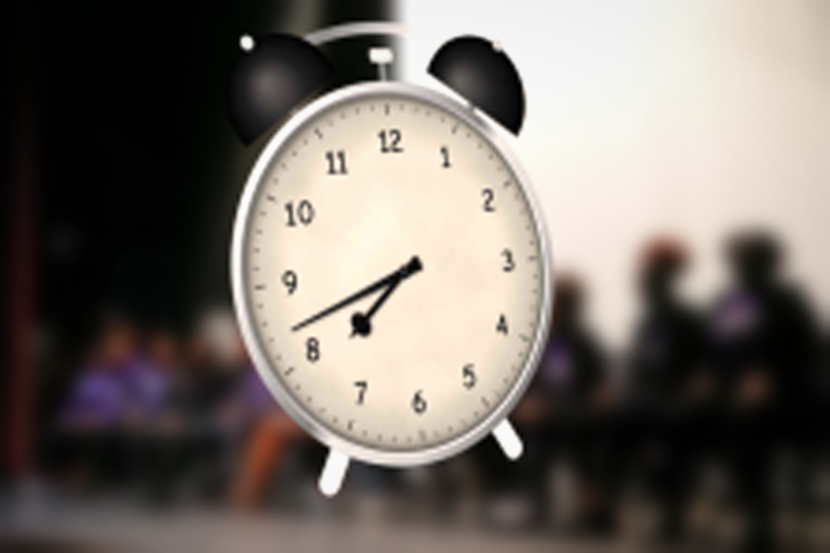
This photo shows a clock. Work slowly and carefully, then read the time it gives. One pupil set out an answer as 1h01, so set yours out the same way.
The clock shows 7h42
